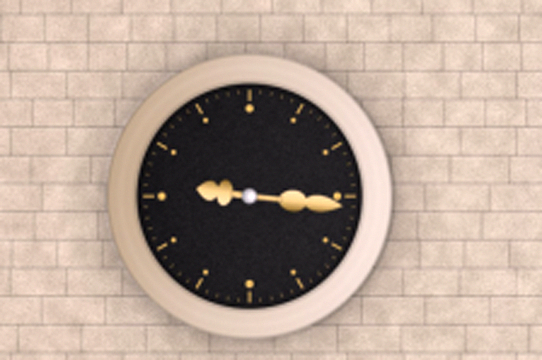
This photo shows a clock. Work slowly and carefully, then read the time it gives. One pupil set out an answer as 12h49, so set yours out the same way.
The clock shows 9h16
